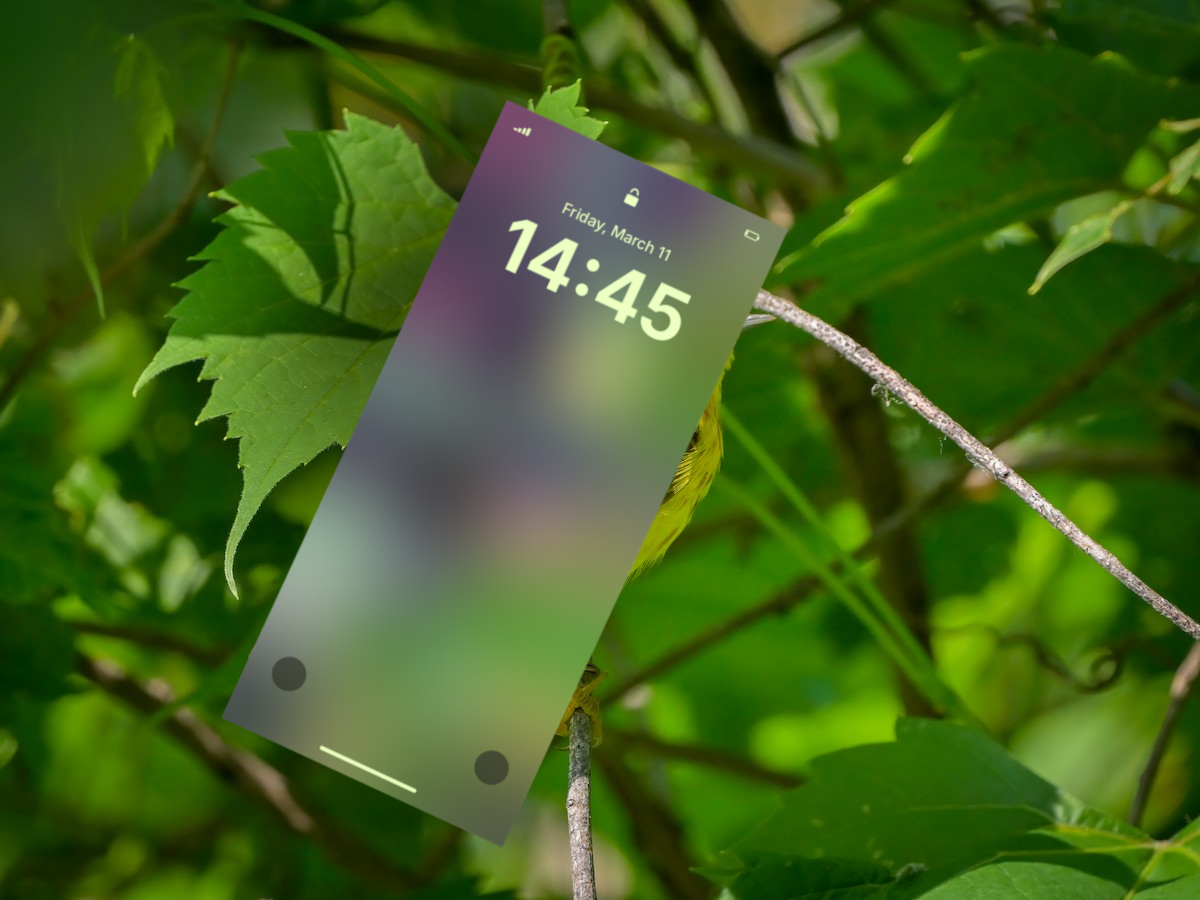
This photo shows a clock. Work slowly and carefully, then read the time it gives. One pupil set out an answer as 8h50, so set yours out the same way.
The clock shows 14h45
